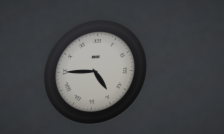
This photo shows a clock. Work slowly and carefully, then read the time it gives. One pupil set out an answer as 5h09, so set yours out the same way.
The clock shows 4h45
